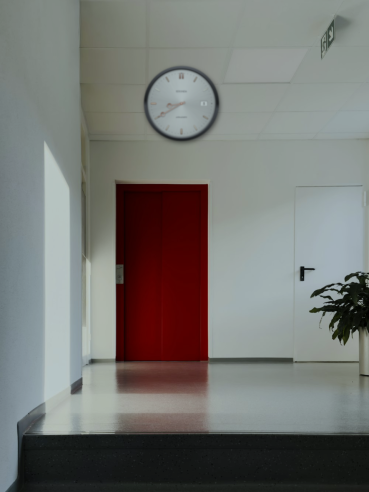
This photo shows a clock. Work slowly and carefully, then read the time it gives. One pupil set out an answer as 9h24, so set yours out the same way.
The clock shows 8h40
